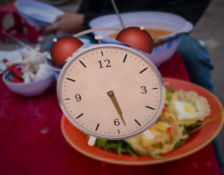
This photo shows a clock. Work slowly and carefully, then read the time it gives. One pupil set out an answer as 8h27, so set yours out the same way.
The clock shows 5h28
